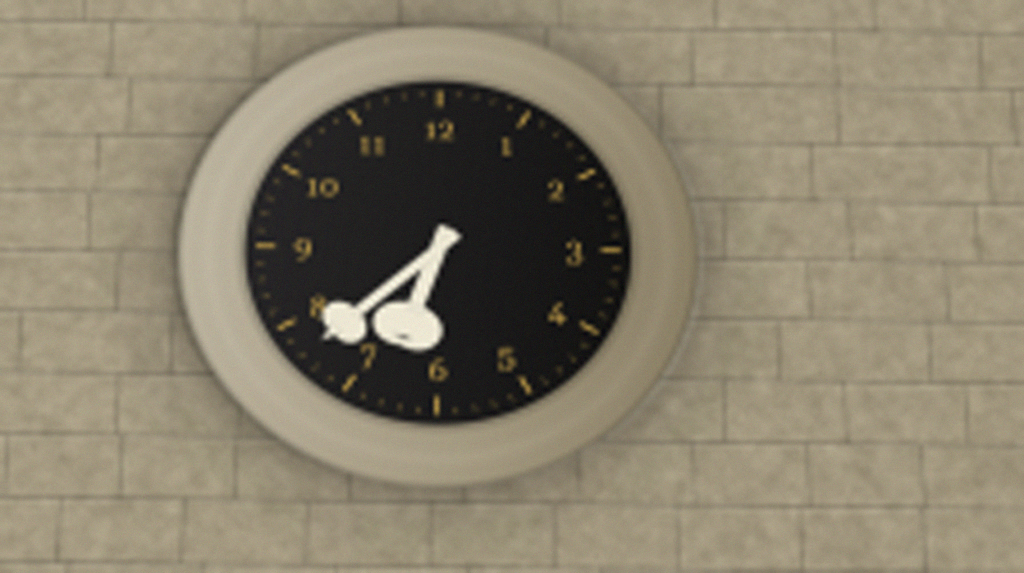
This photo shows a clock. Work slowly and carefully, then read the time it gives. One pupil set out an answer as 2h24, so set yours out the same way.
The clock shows 6h38
